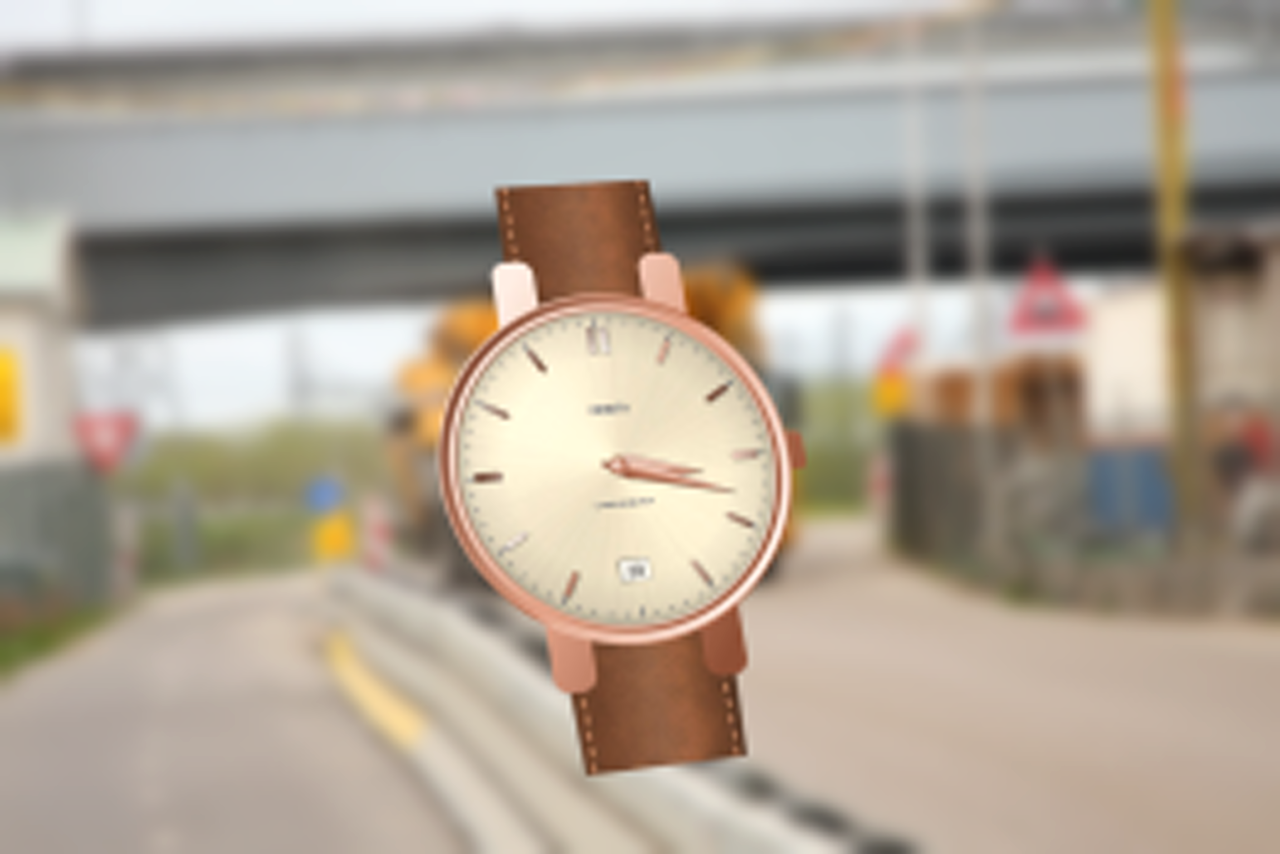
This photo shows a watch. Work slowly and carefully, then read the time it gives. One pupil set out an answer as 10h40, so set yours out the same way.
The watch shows 3h18
